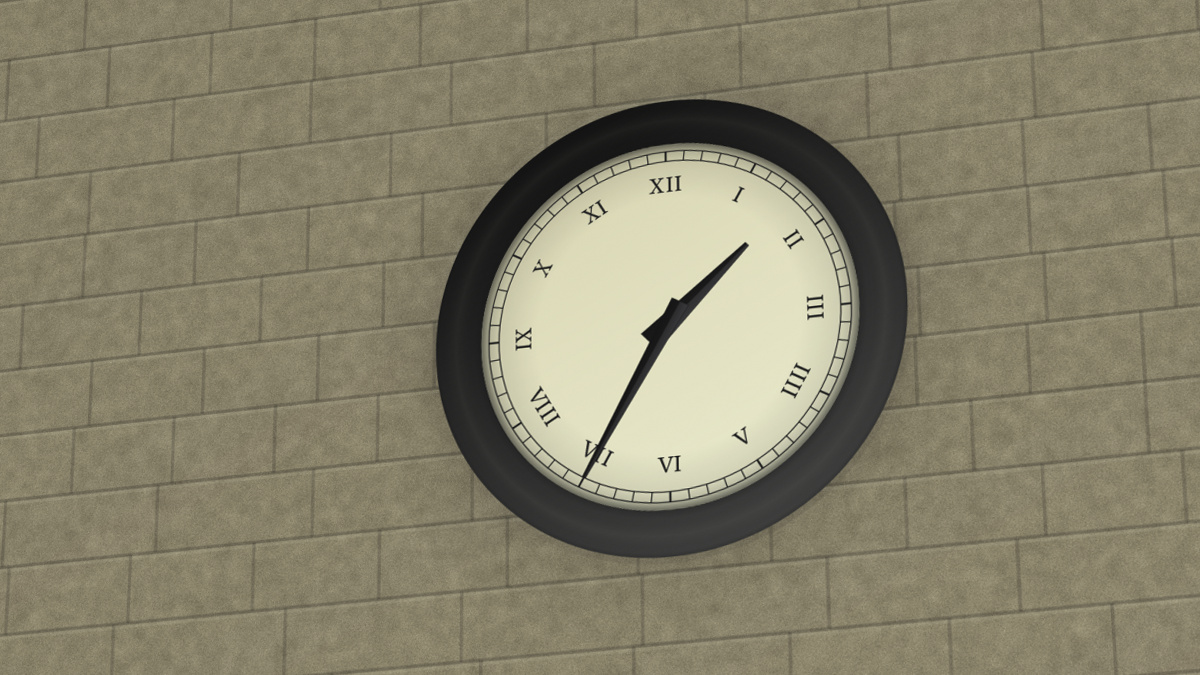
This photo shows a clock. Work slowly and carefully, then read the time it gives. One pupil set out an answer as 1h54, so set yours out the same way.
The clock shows 1h35
